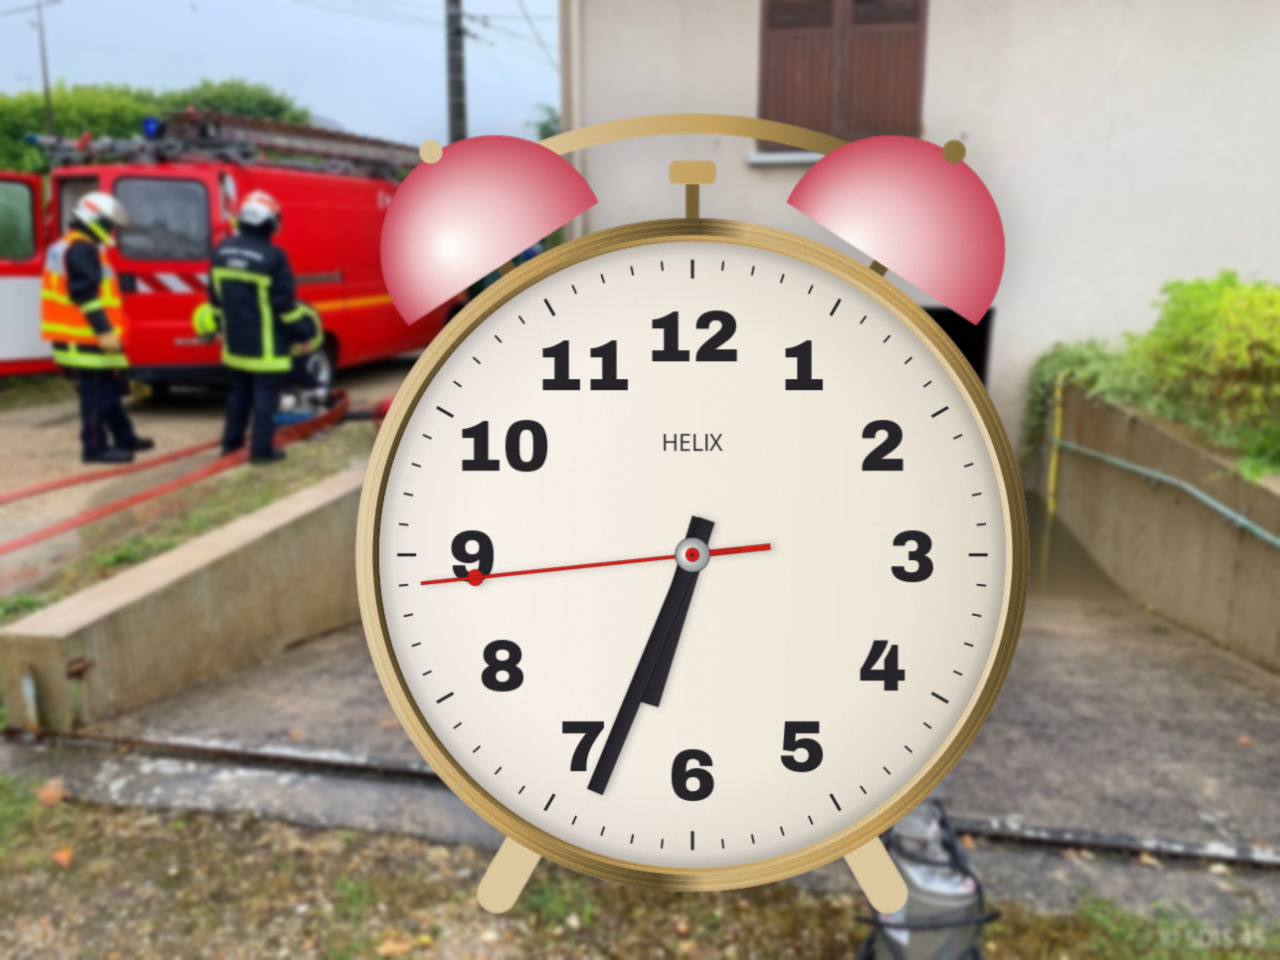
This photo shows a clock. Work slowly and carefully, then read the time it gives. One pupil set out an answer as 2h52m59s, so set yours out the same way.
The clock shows 6h33m44s
